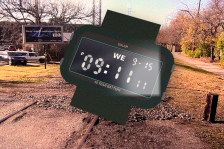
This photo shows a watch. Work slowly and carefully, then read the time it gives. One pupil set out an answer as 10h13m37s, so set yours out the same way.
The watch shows 9h11m11s
